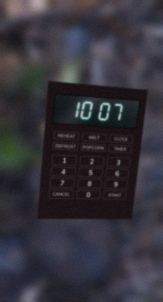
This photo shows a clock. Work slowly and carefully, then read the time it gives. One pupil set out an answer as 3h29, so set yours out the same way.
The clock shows 10h07
